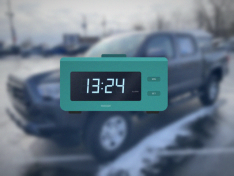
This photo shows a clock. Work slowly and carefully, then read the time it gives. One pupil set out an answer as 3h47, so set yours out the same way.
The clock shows 13h24
